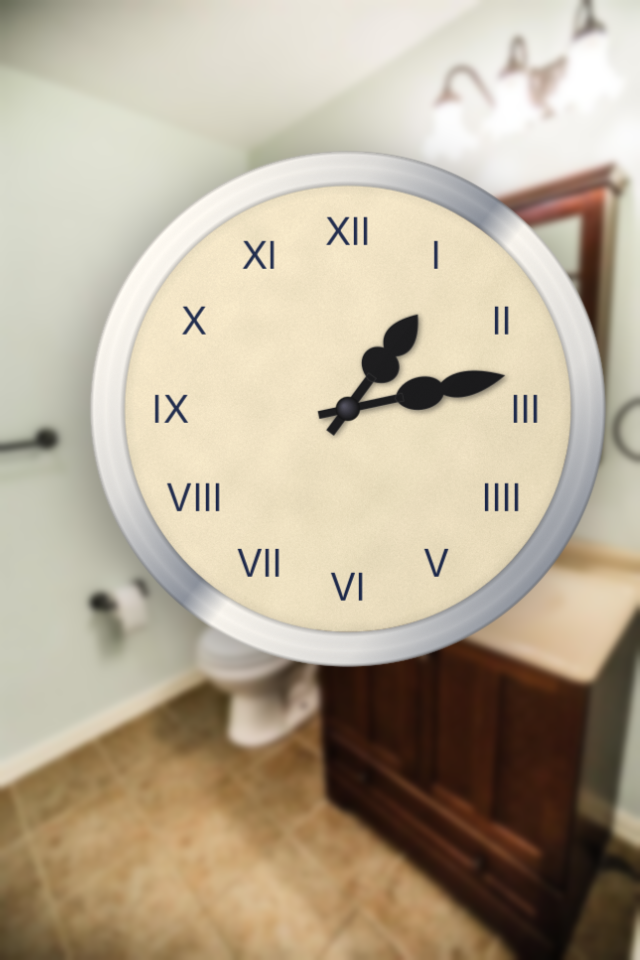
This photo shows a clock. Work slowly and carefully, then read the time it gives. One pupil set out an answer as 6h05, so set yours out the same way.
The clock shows 1h13
